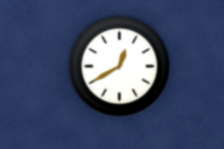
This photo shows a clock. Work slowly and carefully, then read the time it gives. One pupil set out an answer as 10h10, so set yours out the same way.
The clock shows 12h40
